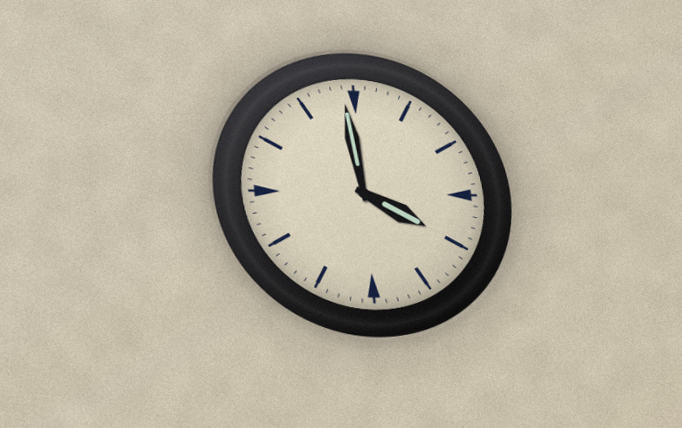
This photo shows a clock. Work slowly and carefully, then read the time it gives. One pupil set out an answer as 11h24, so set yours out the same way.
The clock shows 3h59
